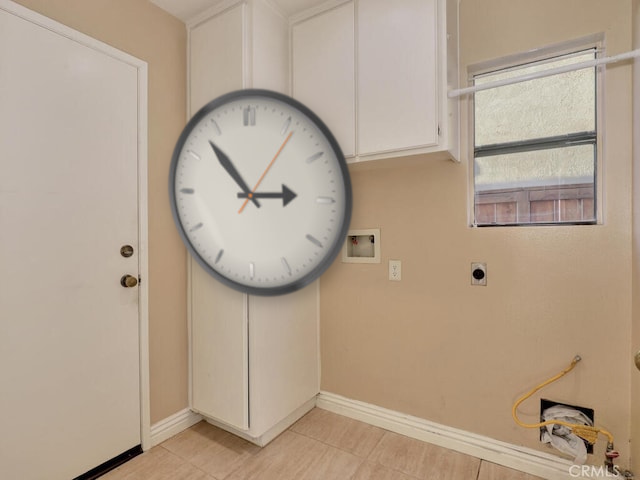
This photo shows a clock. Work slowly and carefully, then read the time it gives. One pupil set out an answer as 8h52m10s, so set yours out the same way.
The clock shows 2h53m06s
